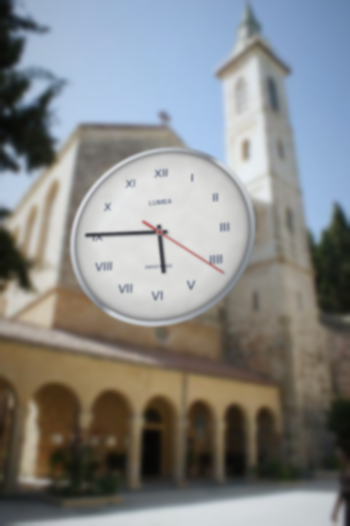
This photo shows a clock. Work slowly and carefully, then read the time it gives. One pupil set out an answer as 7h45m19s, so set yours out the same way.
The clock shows 5h45m21s
